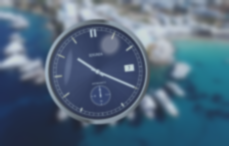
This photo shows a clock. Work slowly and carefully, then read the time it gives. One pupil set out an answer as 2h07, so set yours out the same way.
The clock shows 10h20
